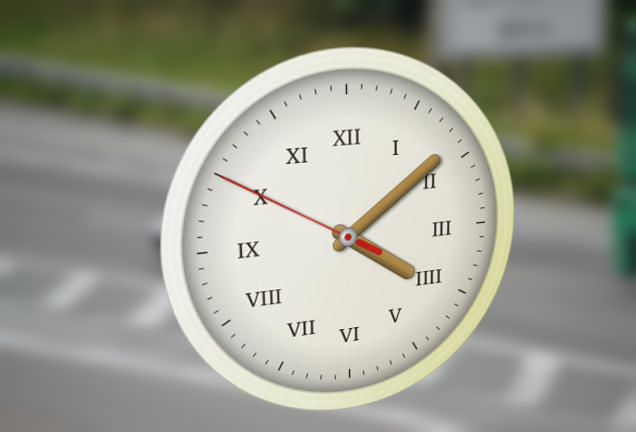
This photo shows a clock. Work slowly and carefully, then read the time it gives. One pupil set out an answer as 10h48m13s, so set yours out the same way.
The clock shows 4h08m50s
